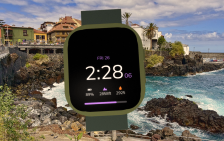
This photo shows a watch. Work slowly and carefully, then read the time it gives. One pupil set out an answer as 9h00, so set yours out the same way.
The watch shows 2h28
